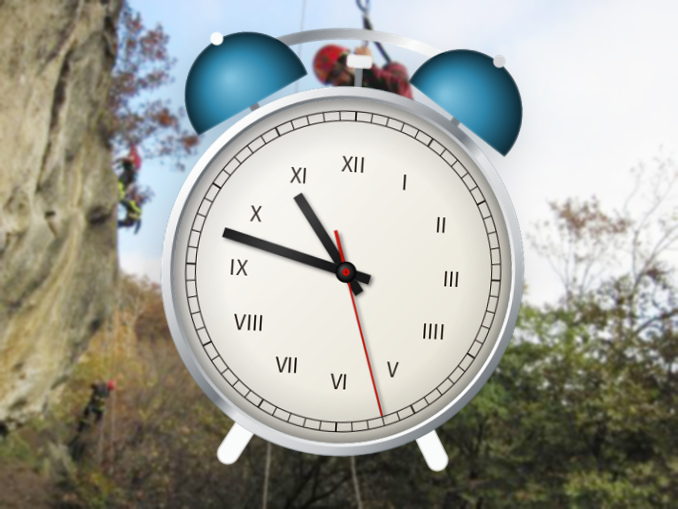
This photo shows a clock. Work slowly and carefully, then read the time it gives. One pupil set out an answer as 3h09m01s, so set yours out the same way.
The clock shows 10h47m27s
